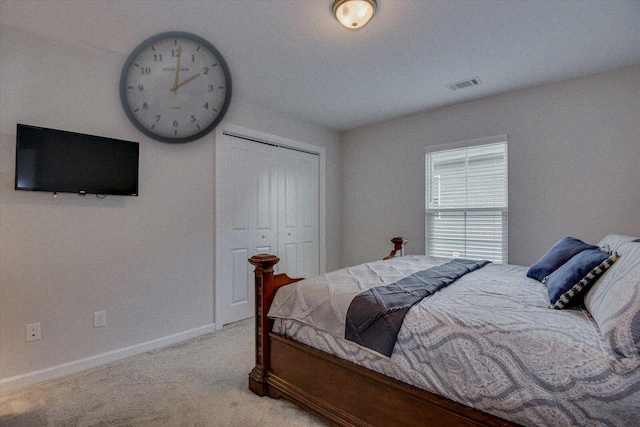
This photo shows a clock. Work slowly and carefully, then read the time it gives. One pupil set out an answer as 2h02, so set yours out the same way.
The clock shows 2h01
